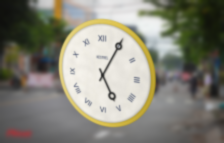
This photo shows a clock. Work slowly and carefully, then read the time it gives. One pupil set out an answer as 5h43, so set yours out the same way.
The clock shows 5h05
